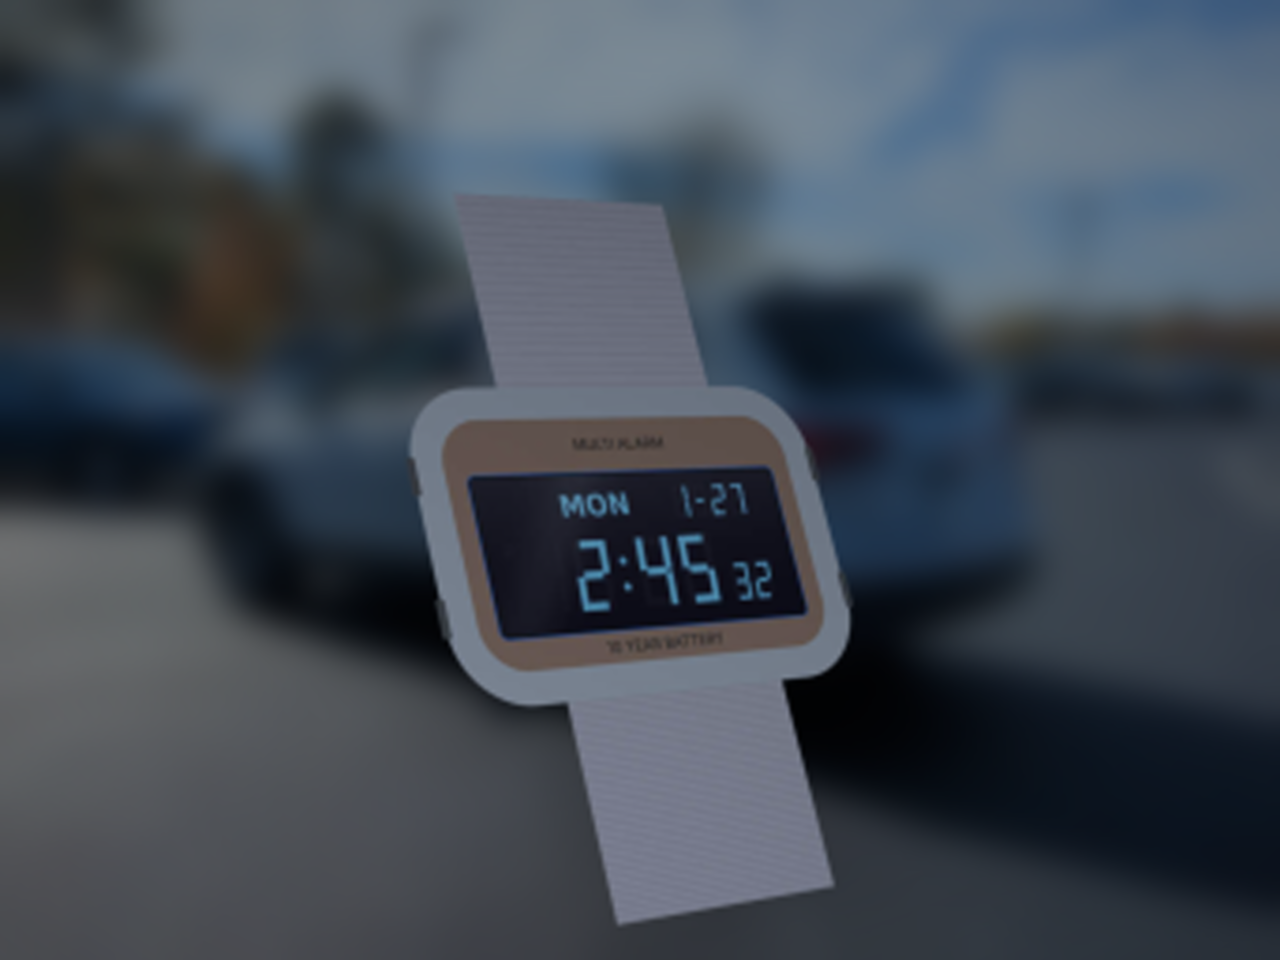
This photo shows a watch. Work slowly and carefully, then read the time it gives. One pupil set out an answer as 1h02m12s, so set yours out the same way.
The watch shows 2h45m32s
